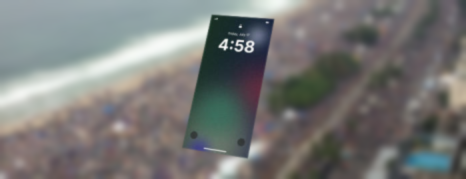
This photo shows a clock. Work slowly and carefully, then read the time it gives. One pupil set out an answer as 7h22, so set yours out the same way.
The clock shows 4h58
